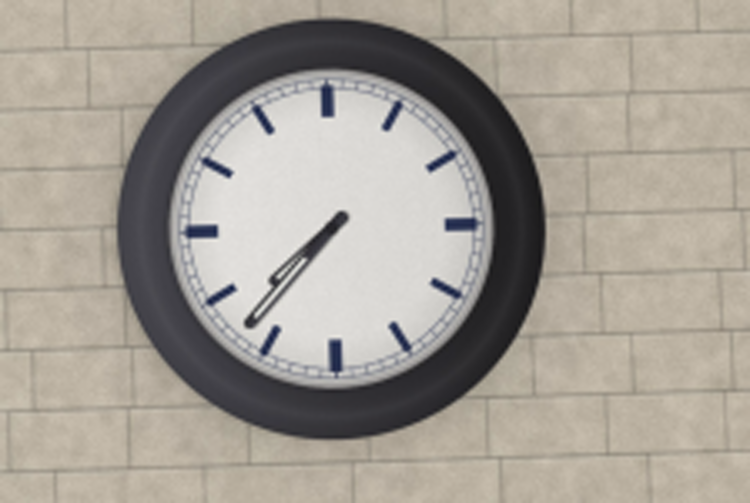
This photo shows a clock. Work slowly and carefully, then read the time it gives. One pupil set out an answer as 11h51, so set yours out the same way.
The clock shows 7h37
